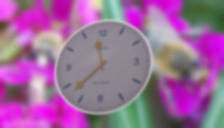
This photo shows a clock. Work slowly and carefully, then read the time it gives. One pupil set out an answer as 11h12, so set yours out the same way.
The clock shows 11h38
